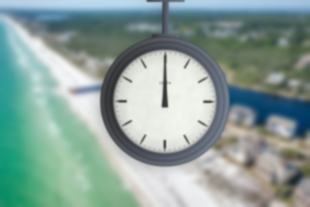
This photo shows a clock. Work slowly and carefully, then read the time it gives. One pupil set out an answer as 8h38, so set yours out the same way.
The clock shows 12h00
